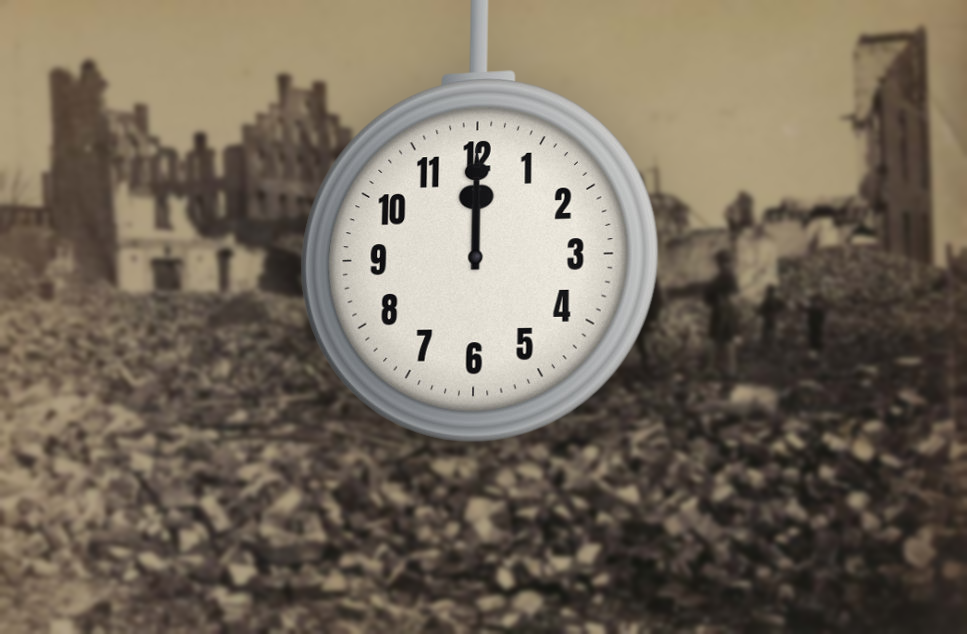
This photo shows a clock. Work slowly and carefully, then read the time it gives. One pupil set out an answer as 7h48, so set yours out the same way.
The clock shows 12h00
